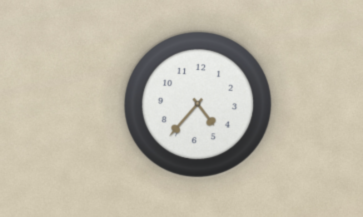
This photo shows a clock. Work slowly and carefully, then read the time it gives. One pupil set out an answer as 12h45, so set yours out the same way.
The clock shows 4h36
